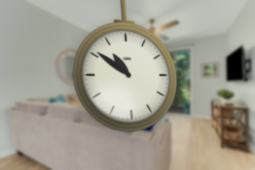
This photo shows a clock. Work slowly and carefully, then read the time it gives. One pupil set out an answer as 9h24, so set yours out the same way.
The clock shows 10h51
